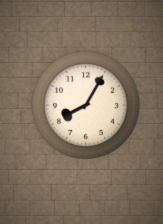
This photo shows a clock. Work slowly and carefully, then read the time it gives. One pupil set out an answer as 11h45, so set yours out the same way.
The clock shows 8h05
